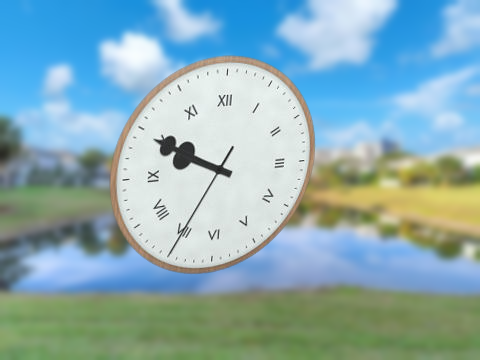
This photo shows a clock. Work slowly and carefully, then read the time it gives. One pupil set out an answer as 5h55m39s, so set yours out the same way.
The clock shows 9h49m35s
